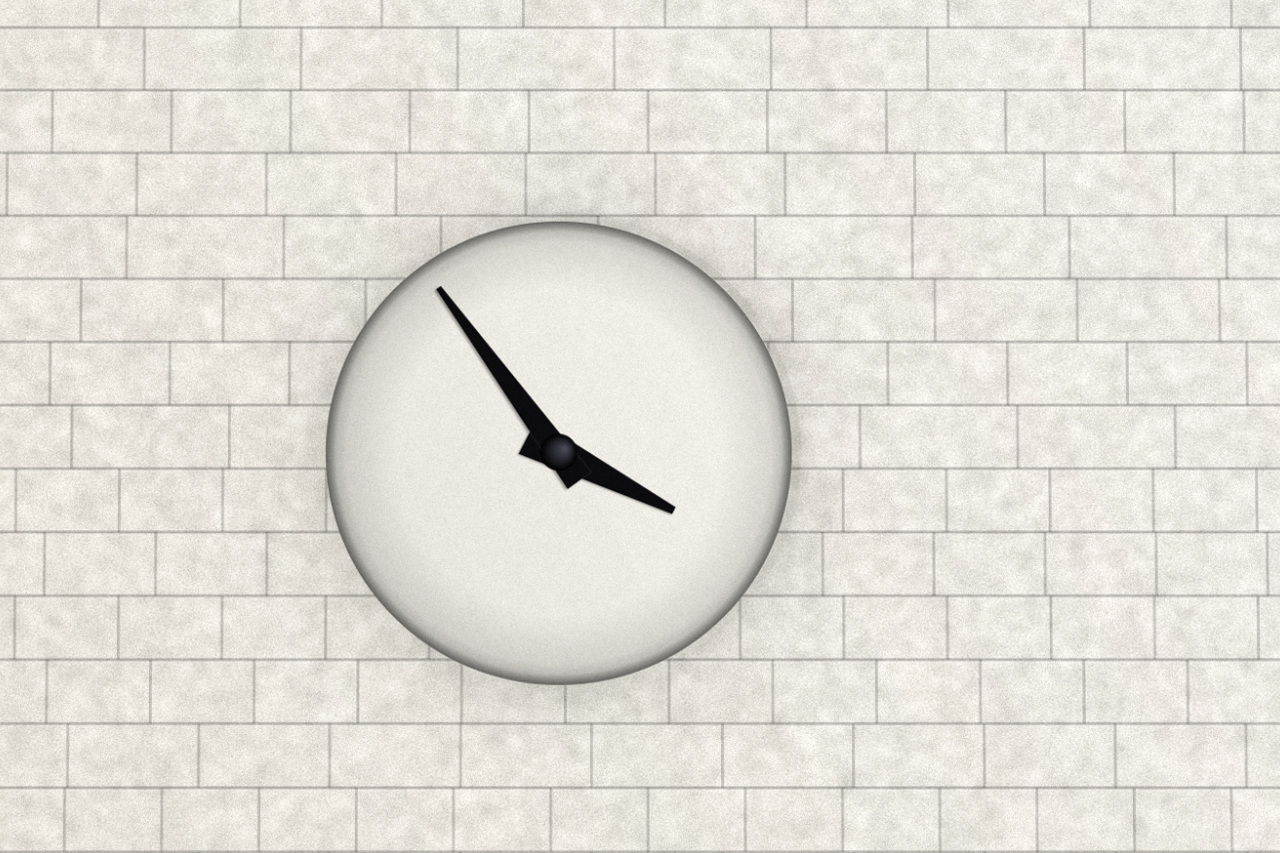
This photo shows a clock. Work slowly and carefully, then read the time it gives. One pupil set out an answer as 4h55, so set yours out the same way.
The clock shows 3h54
